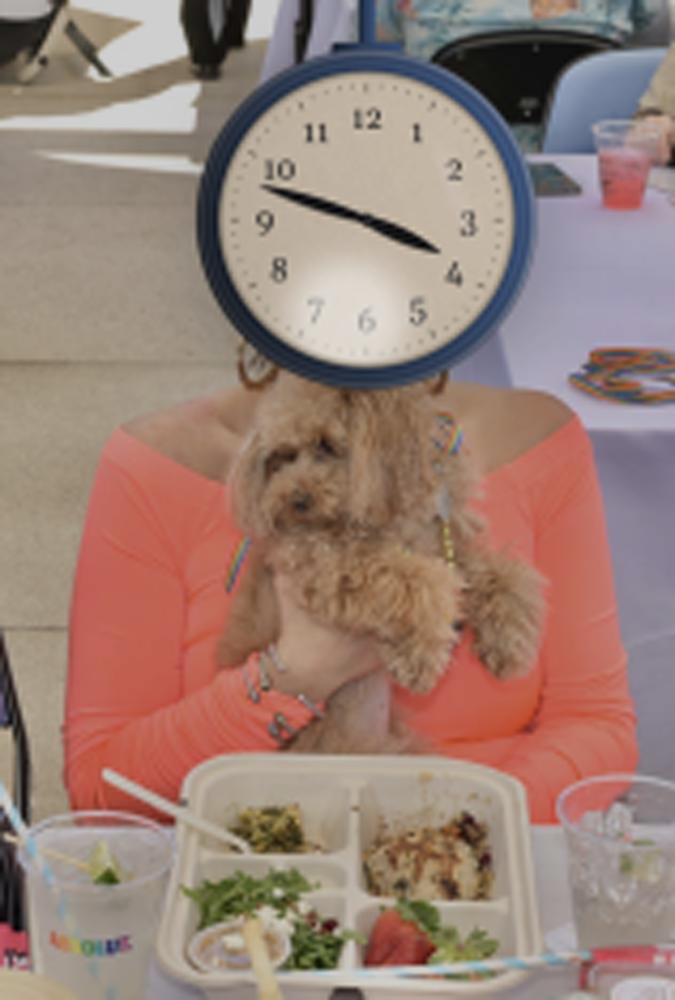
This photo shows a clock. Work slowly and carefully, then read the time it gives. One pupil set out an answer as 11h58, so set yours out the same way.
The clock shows 3h48
